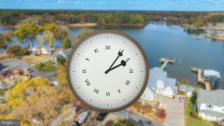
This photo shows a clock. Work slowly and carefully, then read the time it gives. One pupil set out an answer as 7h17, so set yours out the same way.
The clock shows 2h06
